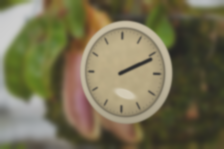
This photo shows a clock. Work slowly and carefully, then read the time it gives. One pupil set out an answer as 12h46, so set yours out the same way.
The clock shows 2h11
